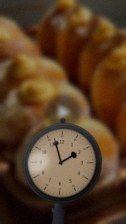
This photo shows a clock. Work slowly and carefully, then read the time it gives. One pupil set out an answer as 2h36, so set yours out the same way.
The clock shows 1h57
